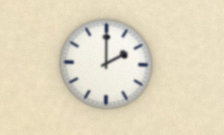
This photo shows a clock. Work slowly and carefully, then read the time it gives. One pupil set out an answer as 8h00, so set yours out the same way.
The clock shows 2h00
